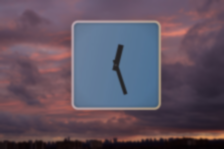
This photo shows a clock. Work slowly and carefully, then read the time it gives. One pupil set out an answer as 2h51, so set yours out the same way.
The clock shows 12h27
